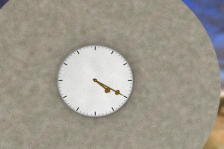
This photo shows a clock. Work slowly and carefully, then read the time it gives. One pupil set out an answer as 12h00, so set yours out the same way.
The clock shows 4h20
